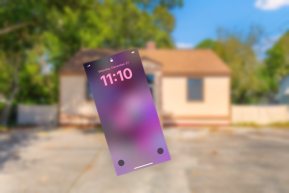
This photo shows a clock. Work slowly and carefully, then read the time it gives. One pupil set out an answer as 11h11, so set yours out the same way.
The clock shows 11h10
